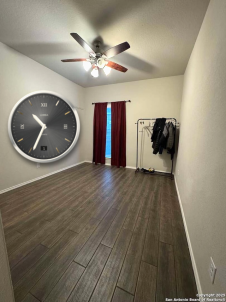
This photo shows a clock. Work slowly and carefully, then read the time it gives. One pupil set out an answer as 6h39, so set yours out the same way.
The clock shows 10h34
